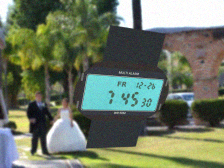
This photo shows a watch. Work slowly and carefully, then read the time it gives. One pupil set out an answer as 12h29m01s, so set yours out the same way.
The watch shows 7h45m30s
